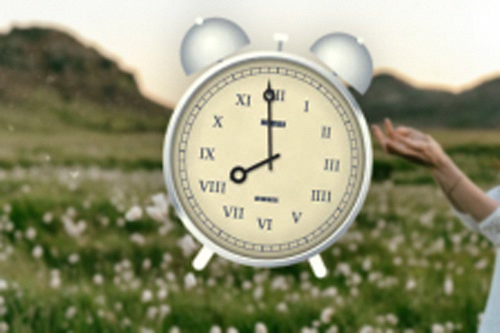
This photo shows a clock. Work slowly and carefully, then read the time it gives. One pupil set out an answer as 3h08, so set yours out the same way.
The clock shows 7h59
